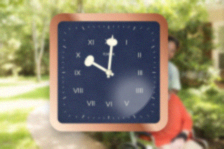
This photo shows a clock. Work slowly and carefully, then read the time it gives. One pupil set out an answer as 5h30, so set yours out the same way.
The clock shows 10h01
